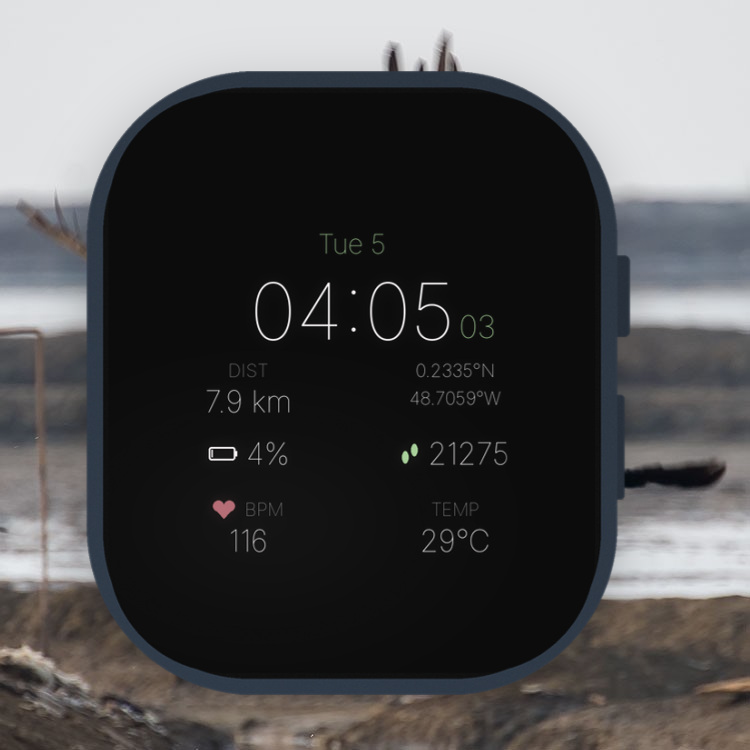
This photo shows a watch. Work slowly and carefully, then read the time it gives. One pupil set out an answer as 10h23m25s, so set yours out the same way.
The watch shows 4h05m03s
